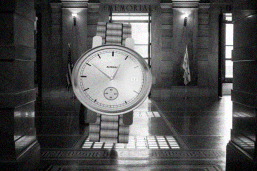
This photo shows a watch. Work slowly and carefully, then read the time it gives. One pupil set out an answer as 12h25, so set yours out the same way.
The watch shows 12h51
